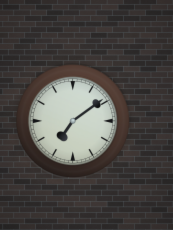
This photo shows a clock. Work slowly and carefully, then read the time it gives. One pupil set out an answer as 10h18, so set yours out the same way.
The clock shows 7h09
